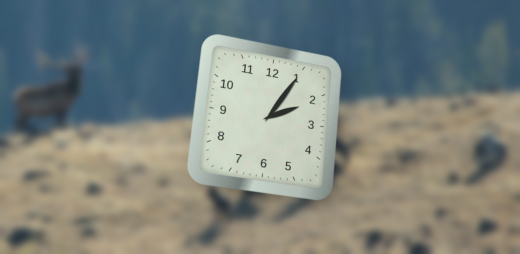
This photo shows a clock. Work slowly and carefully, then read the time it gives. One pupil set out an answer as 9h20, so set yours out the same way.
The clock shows 2h05
